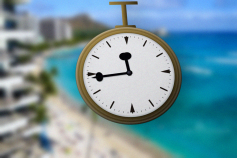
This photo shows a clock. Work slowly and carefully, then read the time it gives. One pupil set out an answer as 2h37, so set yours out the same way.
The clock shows 11h44
